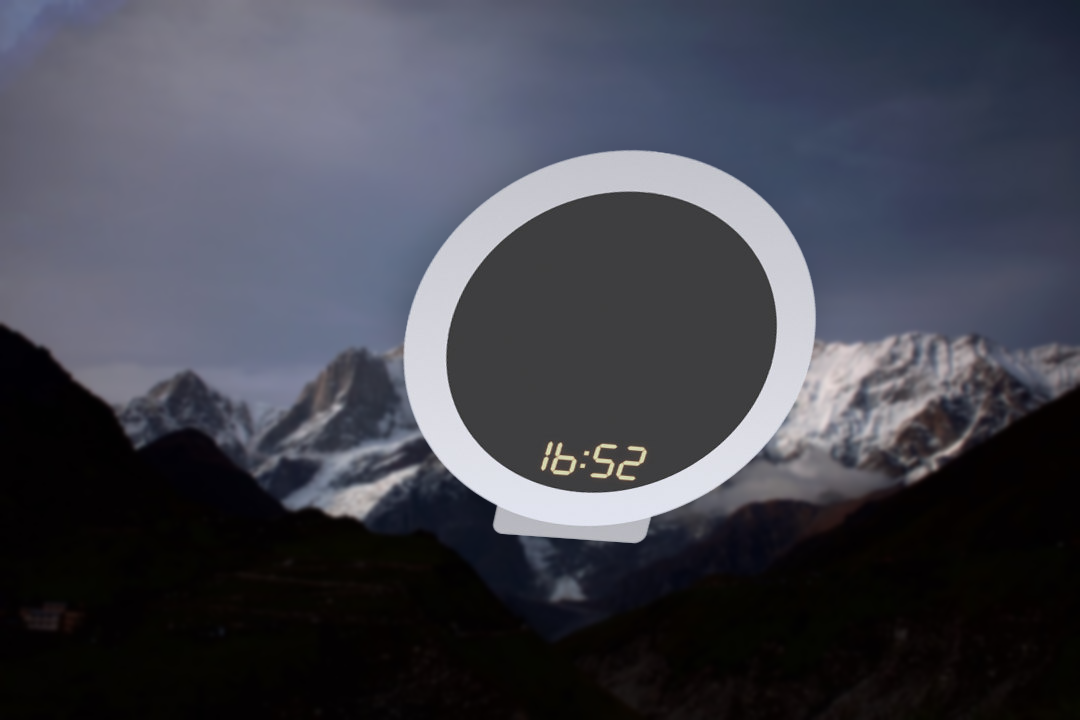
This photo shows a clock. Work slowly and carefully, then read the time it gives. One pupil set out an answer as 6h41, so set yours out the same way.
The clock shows 16h52
